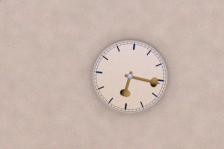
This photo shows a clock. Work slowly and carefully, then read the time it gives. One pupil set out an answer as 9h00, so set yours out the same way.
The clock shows 6h16
